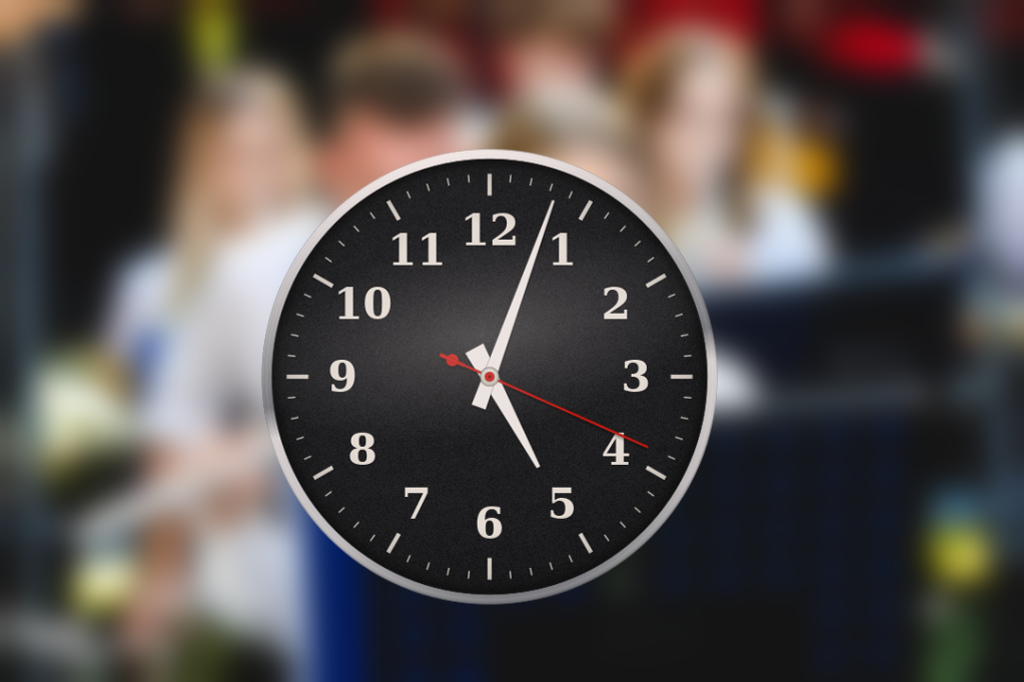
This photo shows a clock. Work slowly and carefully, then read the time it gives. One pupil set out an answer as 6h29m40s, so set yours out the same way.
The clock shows 5h03m19s
